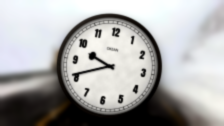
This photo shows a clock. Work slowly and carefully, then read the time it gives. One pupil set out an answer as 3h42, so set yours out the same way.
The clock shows 9h41
